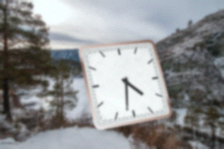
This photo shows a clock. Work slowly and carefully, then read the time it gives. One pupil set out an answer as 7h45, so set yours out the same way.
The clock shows 4h32
